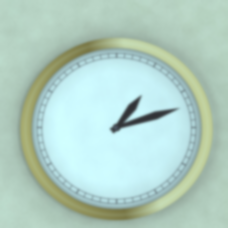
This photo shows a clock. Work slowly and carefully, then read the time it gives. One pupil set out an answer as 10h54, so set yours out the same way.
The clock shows 1h12
